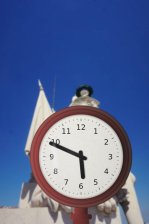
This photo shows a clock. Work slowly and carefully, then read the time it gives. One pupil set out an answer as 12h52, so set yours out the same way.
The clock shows 5h49
